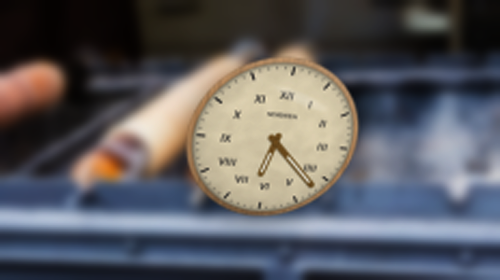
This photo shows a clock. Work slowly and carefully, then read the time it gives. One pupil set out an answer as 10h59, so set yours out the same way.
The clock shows 6h22
